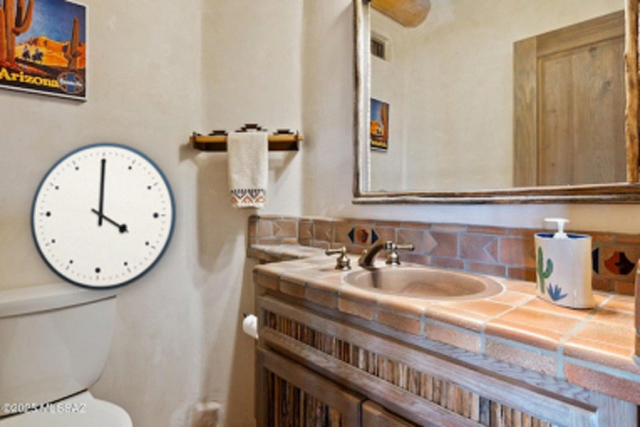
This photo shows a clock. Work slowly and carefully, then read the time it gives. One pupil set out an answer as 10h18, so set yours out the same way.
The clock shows 4h00
